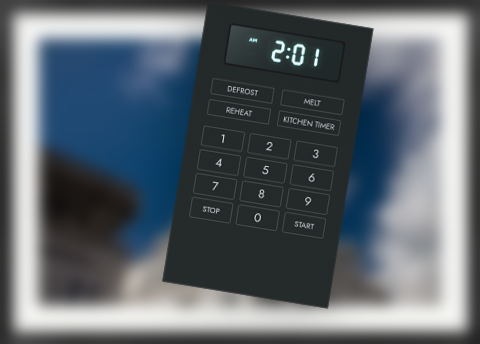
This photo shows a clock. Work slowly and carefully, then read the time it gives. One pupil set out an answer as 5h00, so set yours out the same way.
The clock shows 2h01
